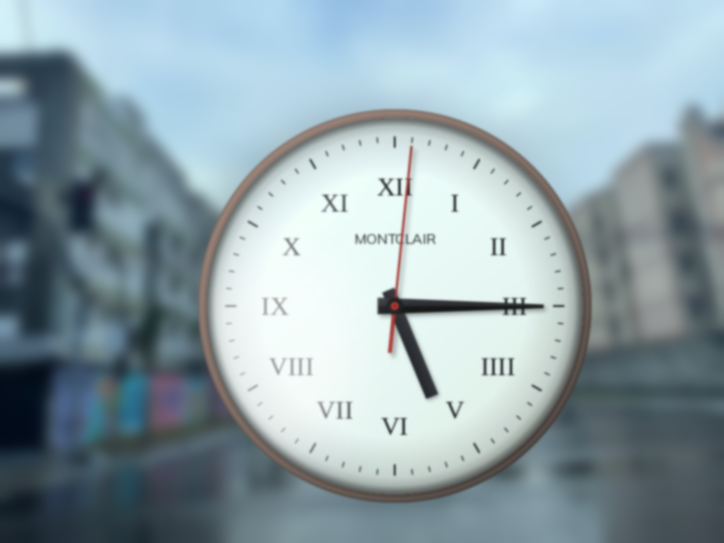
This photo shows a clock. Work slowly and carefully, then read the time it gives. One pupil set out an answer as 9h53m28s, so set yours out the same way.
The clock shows 5h15m01s
